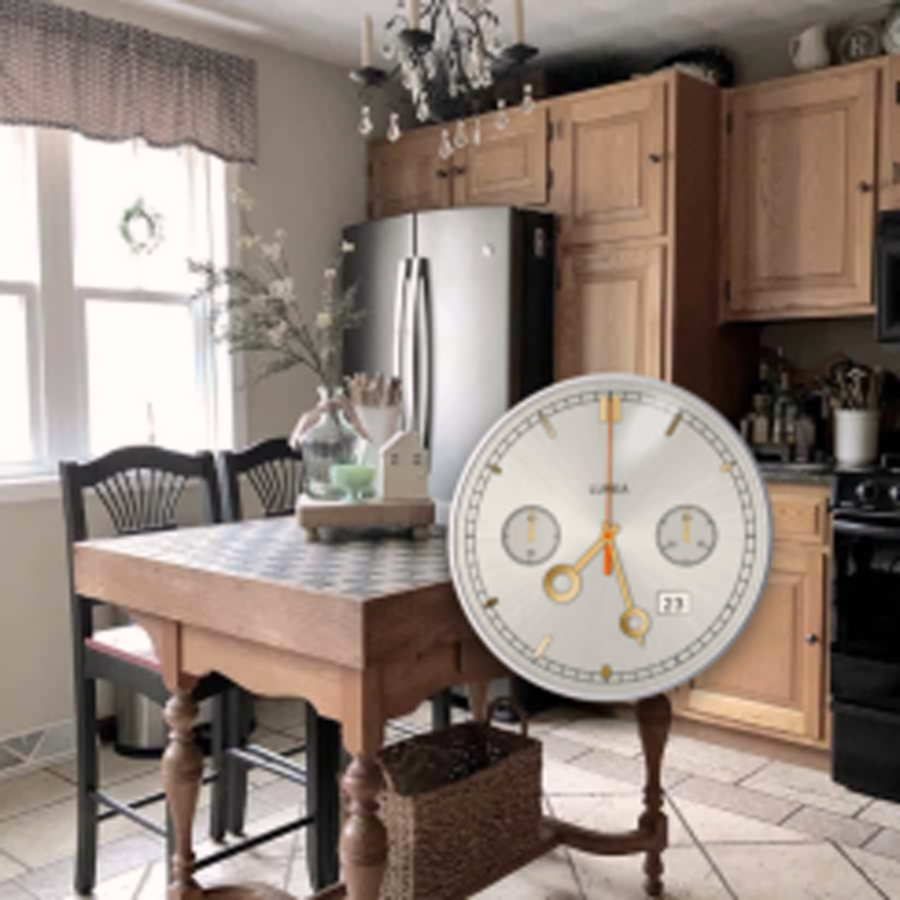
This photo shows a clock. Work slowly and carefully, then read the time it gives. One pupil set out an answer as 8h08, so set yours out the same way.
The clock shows 7h27
